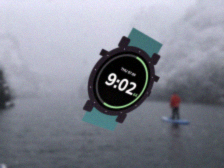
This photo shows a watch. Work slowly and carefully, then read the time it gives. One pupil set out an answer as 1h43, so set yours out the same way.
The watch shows 9h02
